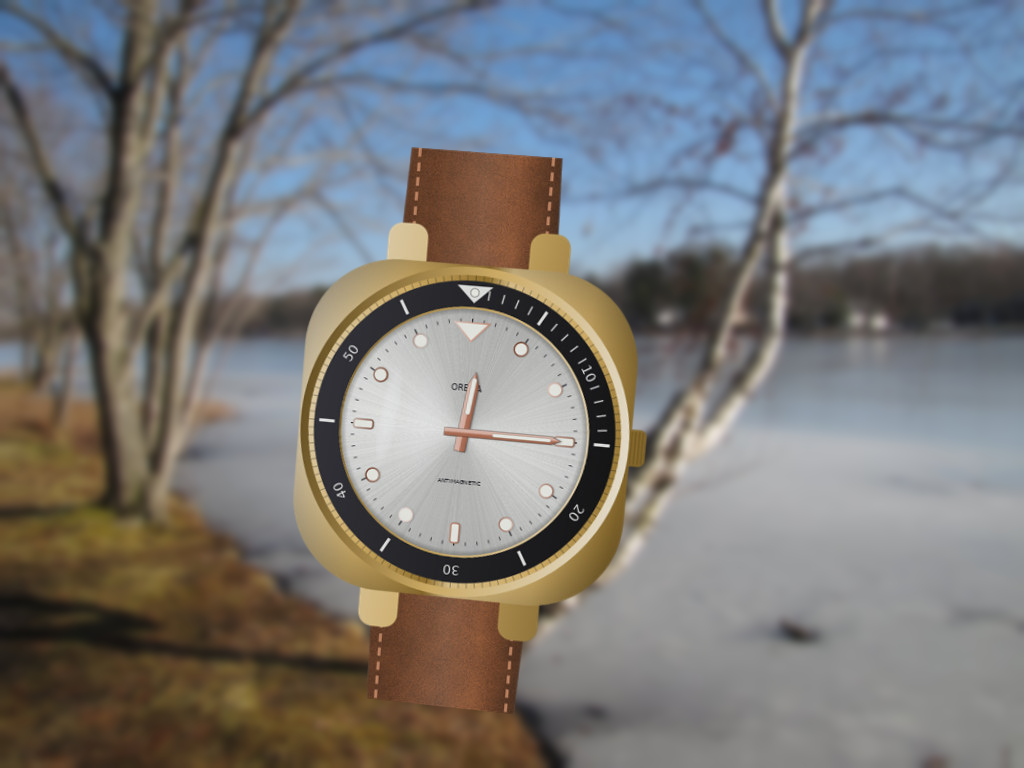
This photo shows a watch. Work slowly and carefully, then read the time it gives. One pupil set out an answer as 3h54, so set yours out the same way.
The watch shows 12h15
